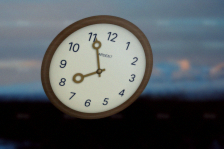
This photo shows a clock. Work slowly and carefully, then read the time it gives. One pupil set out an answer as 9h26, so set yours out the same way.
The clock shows 7h56
